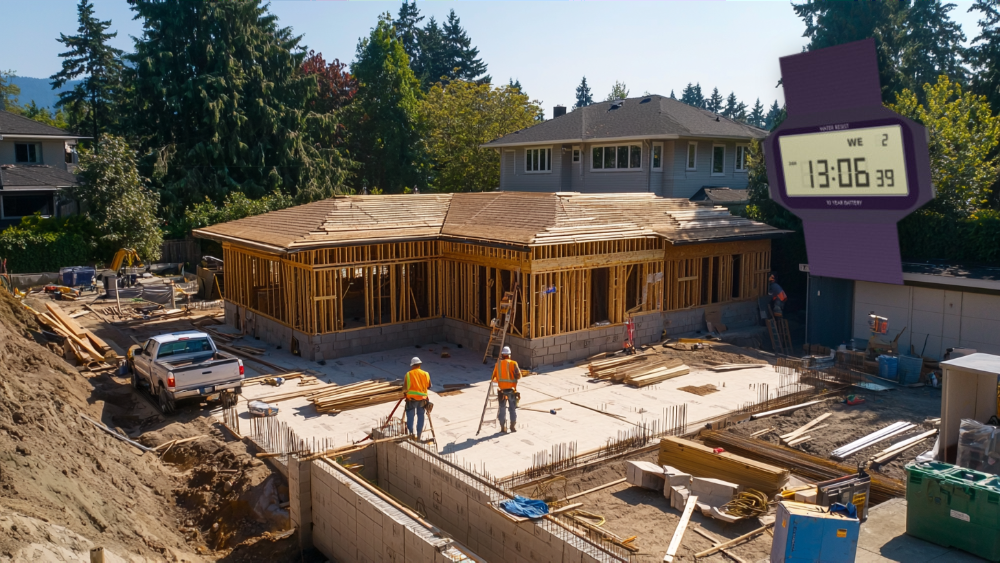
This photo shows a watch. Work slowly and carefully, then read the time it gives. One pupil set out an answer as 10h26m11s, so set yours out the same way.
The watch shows 13h06m39s
